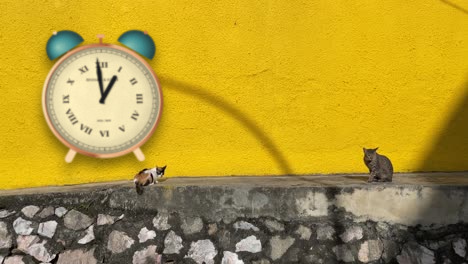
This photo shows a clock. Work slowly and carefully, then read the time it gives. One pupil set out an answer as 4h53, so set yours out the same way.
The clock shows 12h59
